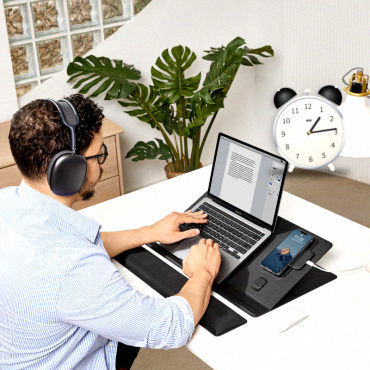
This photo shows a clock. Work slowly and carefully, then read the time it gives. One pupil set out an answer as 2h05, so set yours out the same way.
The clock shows 1h14
